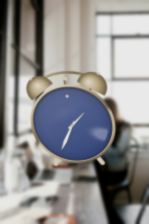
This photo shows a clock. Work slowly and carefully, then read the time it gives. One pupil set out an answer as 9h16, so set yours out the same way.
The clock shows 1h35
